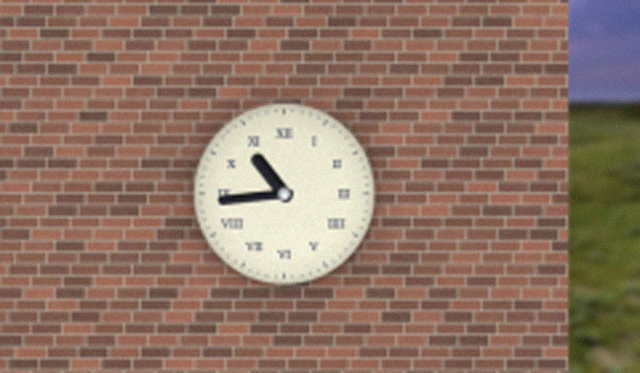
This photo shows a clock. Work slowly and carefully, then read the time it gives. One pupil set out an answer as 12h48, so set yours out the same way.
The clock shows 10h44
